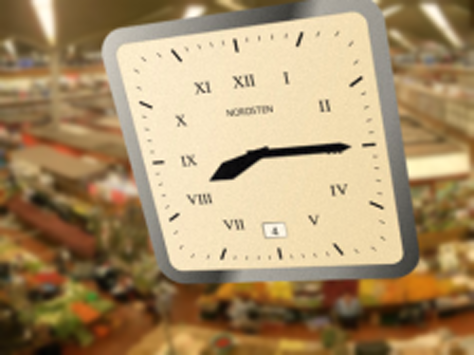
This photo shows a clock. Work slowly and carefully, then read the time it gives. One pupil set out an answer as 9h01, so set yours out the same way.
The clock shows 8h15
